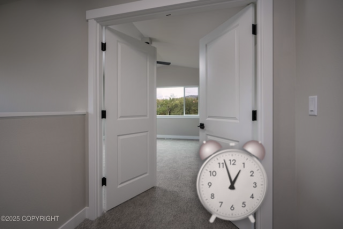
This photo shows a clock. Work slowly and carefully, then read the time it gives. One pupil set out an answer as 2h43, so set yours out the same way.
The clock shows 12h57
